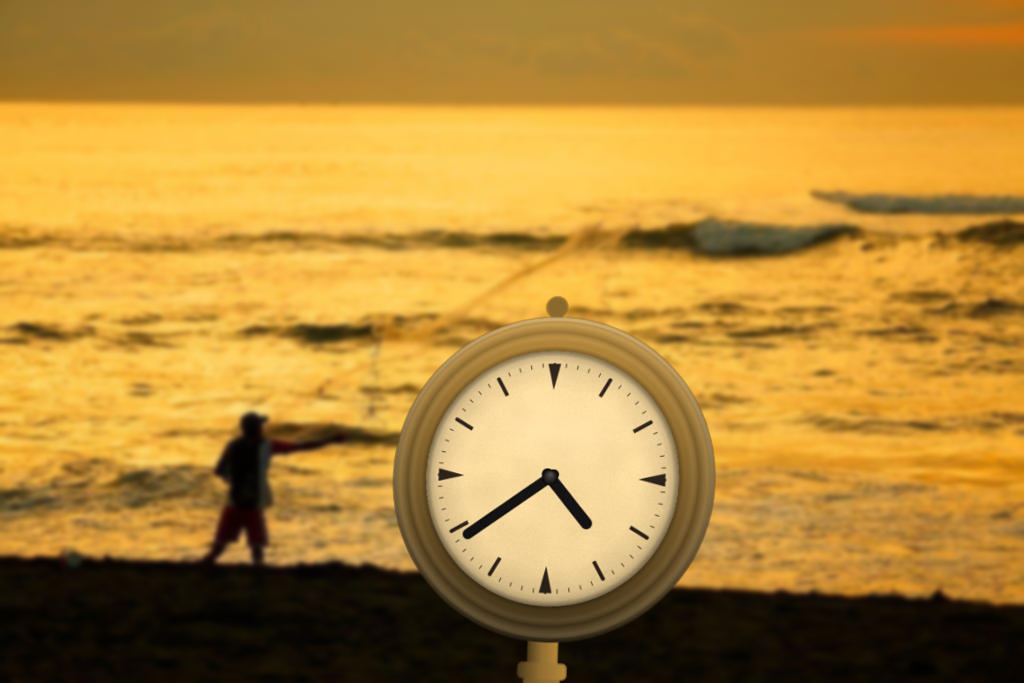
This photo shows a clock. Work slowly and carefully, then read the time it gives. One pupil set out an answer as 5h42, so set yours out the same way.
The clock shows 4h39
